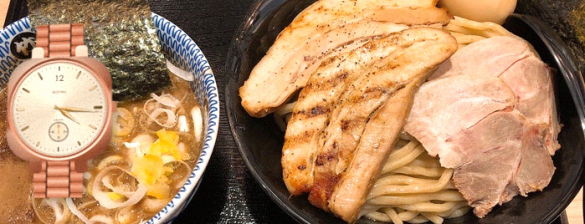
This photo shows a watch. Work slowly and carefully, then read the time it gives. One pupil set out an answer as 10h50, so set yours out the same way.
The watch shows 4h16
